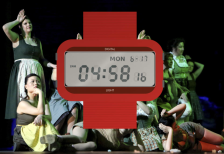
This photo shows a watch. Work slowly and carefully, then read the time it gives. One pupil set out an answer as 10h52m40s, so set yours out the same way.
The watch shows 4h58m16s
